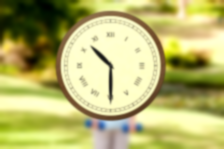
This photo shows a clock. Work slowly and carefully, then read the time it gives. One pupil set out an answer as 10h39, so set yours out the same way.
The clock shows 10h30
